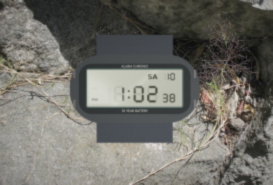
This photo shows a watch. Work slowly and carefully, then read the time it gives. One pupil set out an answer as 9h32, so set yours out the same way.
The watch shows 1h02
